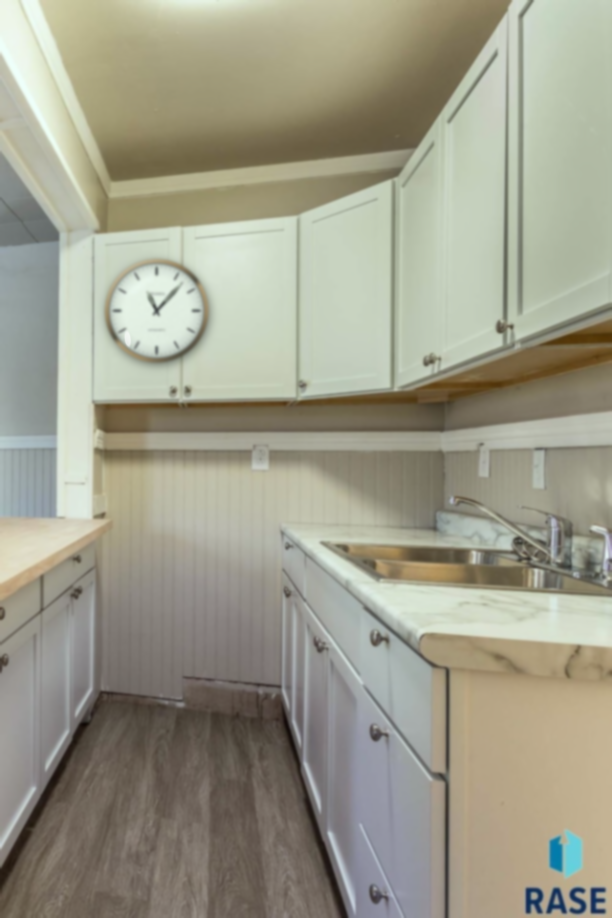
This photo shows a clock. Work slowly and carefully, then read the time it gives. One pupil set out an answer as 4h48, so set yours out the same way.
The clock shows 11h07
